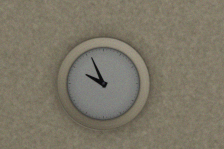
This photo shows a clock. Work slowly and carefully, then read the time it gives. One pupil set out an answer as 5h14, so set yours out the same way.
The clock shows 9h56
